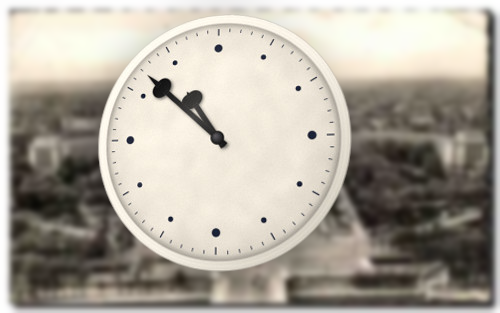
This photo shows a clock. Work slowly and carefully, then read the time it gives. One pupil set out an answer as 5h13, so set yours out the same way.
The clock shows 10h52
